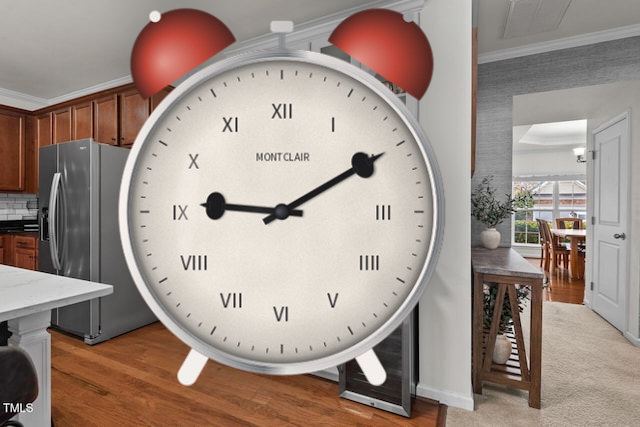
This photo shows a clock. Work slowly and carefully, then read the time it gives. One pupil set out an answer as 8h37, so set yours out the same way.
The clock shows 9h10
